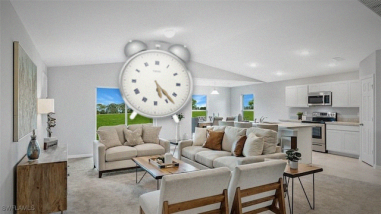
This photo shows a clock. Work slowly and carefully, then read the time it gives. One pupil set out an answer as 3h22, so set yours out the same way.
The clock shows 5h23
